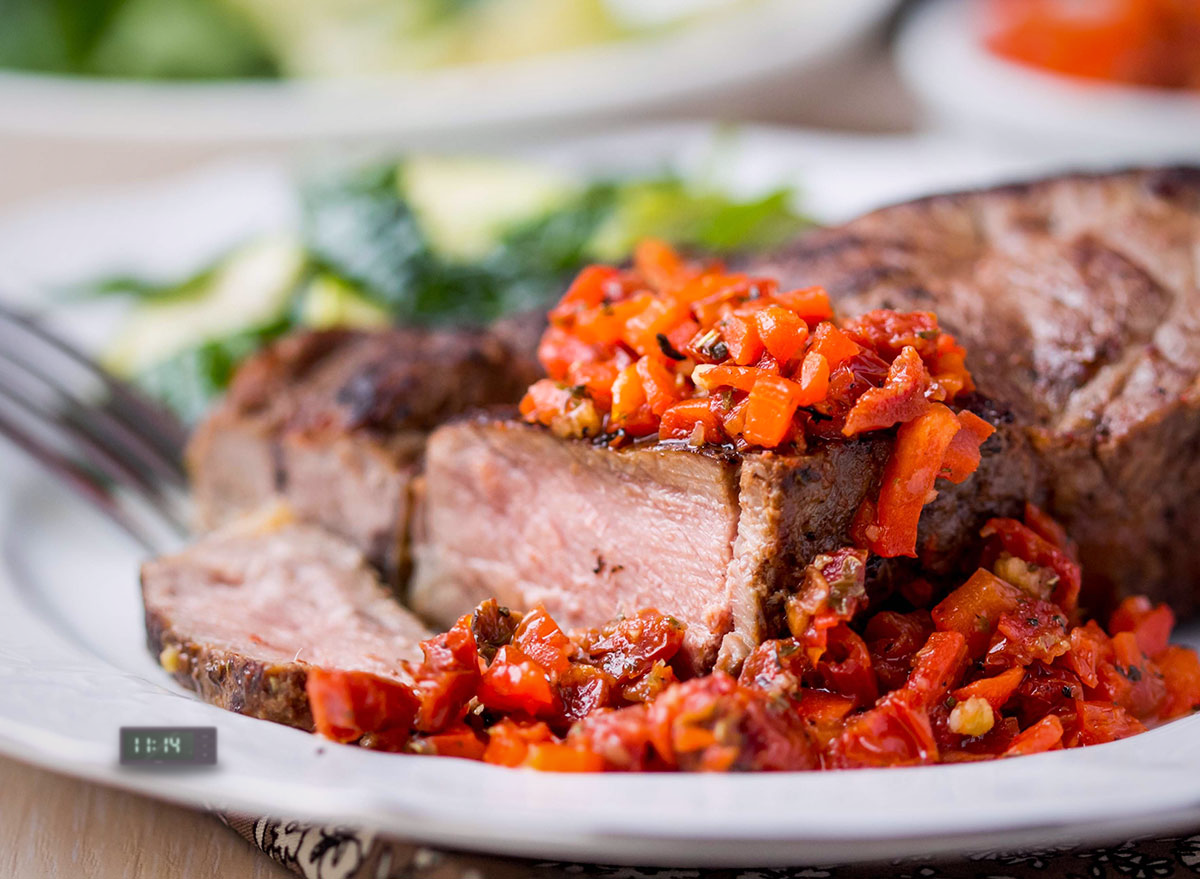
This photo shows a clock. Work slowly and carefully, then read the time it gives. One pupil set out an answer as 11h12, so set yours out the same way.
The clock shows 11h14
